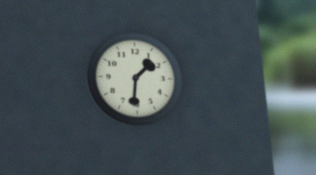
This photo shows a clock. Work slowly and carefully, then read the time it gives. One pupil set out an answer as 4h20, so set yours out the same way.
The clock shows 1h31
